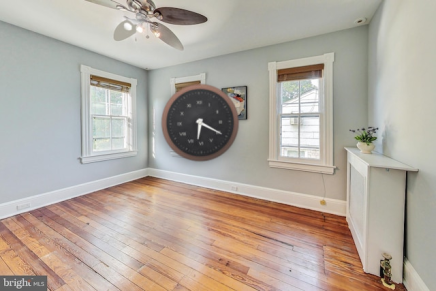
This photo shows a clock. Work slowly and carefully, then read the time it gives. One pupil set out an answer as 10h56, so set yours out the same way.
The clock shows 6h20
